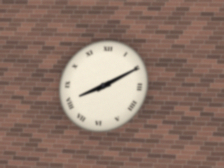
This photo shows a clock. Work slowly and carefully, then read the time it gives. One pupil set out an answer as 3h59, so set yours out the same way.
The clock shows 8h10
